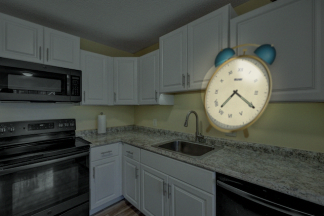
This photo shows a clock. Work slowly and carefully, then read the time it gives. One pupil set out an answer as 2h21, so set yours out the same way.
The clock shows 7h20
